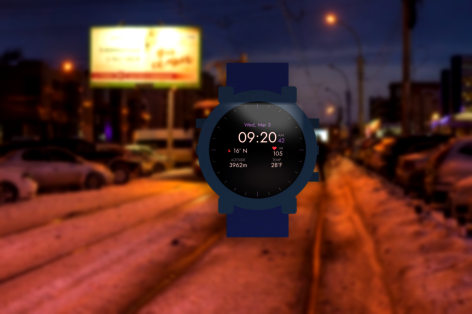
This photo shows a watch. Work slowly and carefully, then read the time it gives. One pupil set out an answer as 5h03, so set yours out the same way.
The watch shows 9h20
